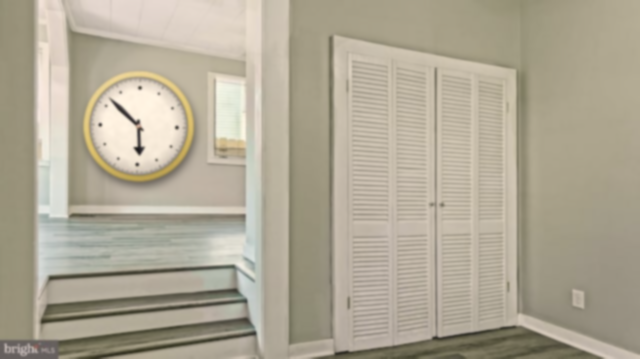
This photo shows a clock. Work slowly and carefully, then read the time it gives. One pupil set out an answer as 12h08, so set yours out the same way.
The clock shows 5h52
